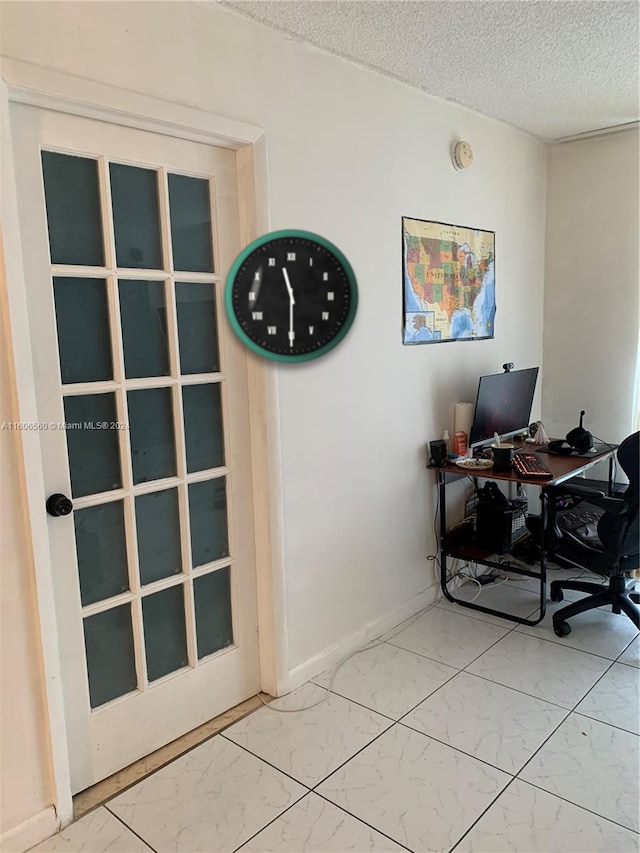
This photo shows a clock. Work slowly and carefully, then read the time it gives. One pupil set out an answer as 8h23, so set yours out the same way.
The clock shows 11h30
